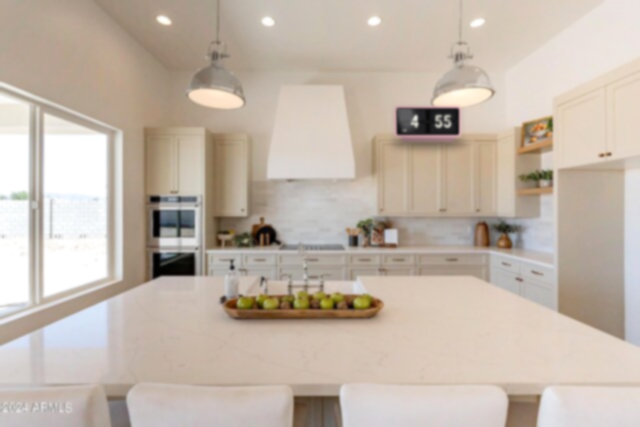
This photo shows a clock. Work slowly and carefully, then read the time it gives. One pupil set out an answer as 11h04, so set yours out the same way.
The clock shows 4h55
